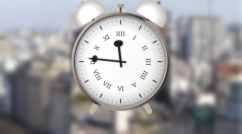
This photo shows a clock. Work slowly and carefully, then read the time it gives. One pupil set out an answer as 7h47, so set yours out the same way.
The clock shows 11h46
